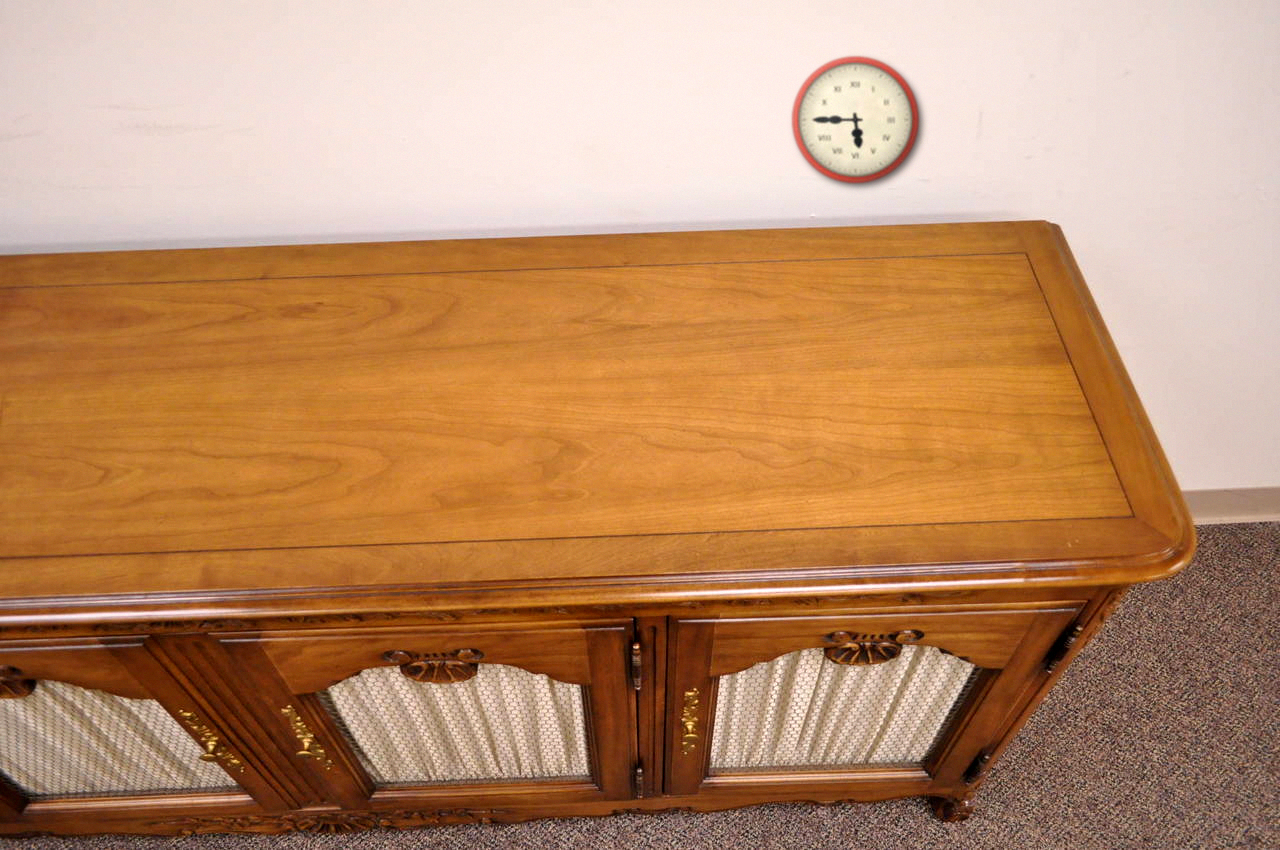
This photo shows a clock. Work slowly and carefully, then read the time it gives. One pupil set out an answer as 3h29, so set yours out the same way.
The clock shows 5h45
